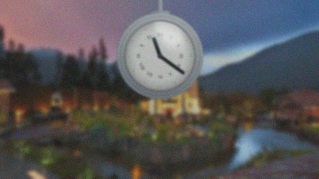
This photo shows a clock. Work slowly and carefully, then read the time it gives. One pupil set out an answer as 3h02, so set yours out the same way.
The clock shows 11h21
